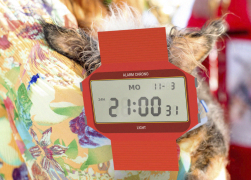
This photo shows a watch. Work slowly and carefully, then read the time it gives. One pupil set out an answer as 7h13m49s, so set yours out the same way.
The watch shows 21h00m31s
